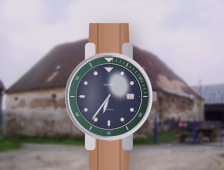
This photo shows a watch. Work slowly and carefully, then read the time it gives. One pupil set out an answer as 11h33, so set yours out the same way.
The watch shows 6h36
